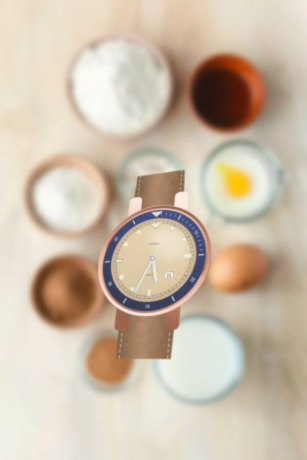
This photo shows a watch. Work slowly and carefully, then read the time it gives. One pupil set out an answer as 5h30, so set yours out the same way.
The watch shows 5h34
